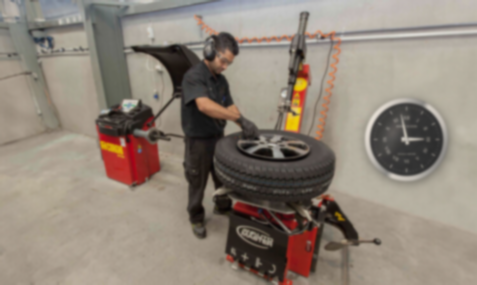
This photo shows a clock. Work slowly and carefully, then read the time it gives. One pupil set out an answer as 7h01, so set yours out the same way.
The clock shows 2h58
